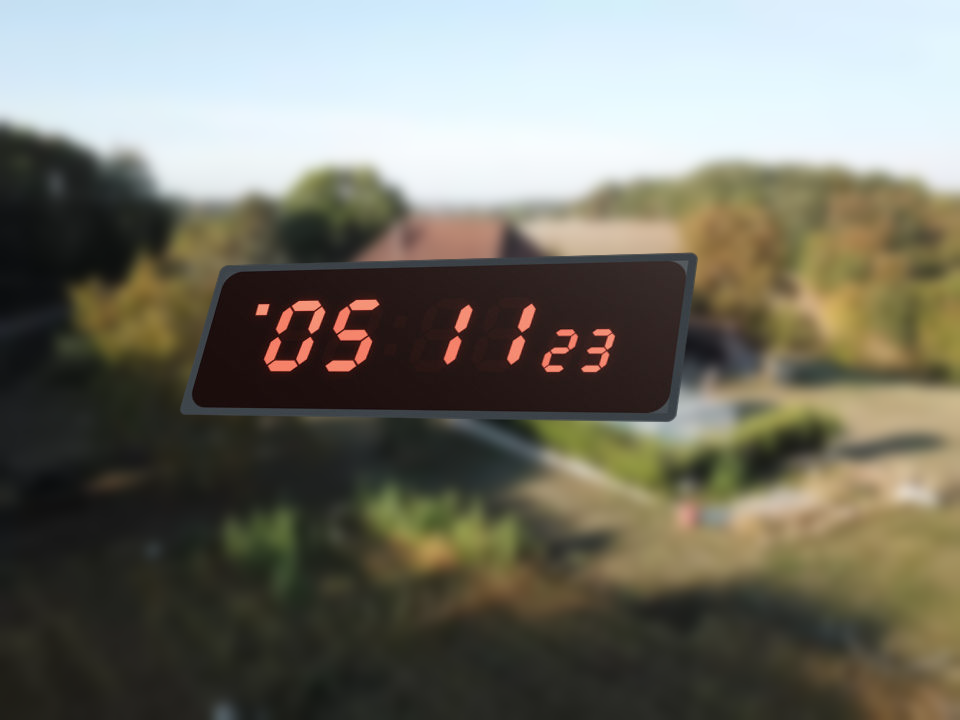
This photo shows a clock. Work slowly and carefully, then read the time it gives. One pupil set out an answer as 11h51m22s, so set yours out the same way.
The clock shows 5h11m23s
